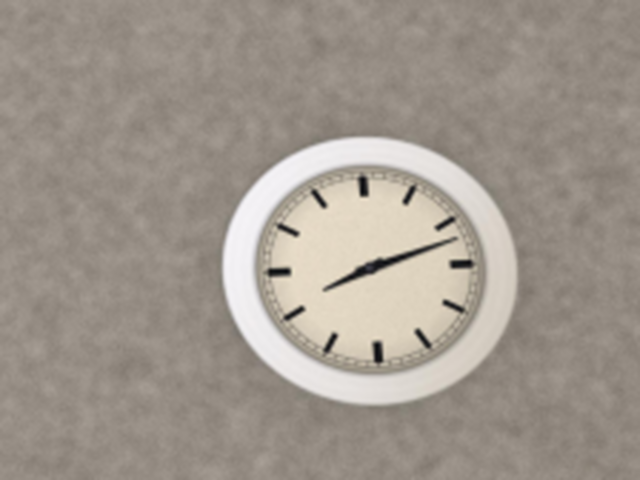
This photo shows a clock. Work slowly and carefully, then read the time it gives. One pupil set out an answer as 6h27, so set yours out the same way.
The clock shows 8h12
